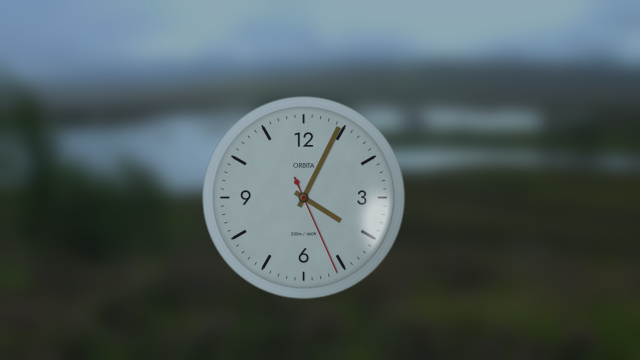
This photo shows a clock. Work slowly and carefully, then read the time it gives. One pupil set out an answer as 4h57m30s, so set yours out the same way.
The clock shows 4h04m26s
